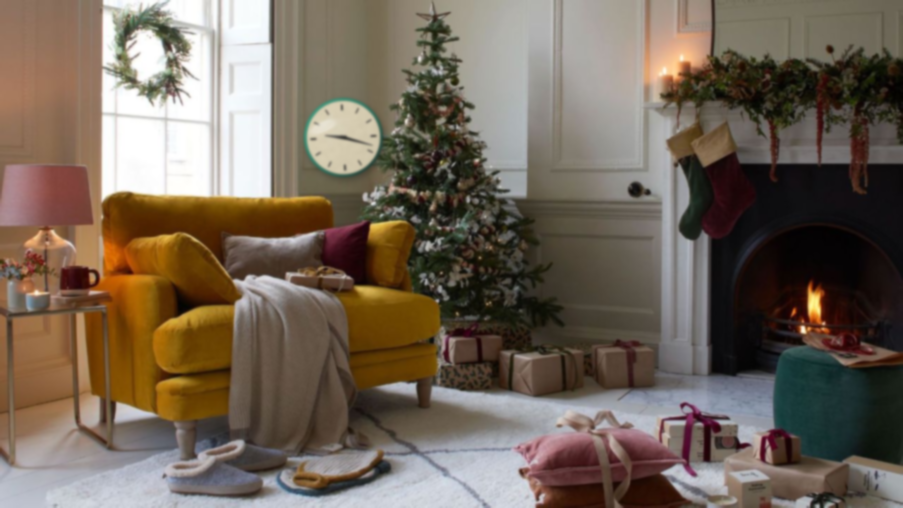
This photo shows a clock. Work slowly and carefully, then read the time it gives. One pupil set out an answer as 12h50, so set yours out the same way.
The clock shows 9h18
